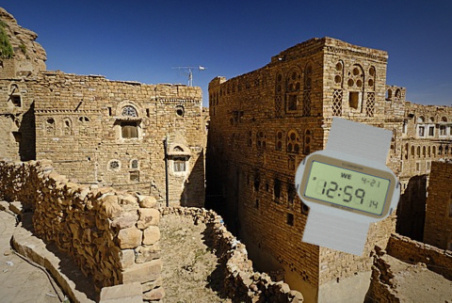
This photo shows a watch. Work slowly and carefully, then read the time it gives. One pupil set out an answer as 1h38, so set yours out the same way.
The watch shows 12h59
